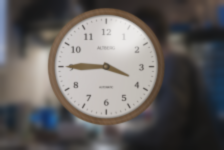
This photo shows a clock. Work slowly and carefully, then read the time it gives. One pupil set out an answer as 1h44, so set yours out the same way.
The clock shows 3h45
